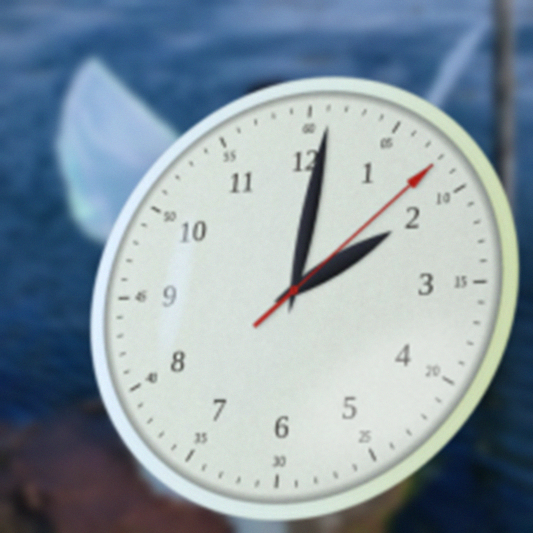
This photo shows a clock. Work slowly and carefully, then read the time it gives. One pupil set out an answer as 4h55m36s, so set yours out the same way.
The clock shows 2h01m08s
